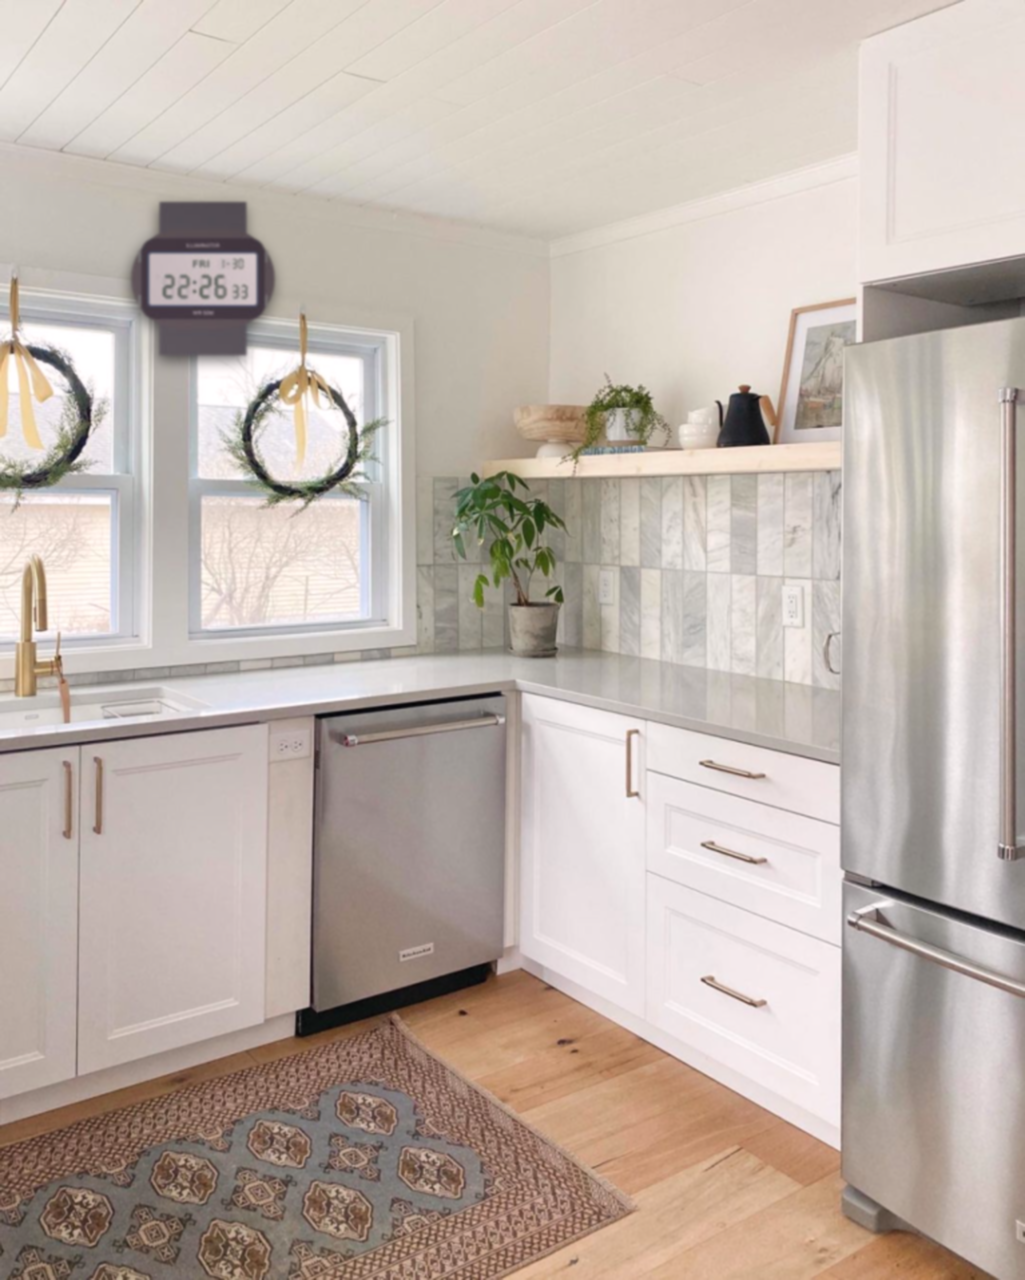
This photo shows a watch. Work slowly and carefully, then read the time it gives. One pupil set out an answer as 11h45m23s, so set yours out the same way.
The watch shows 22h26m33s
